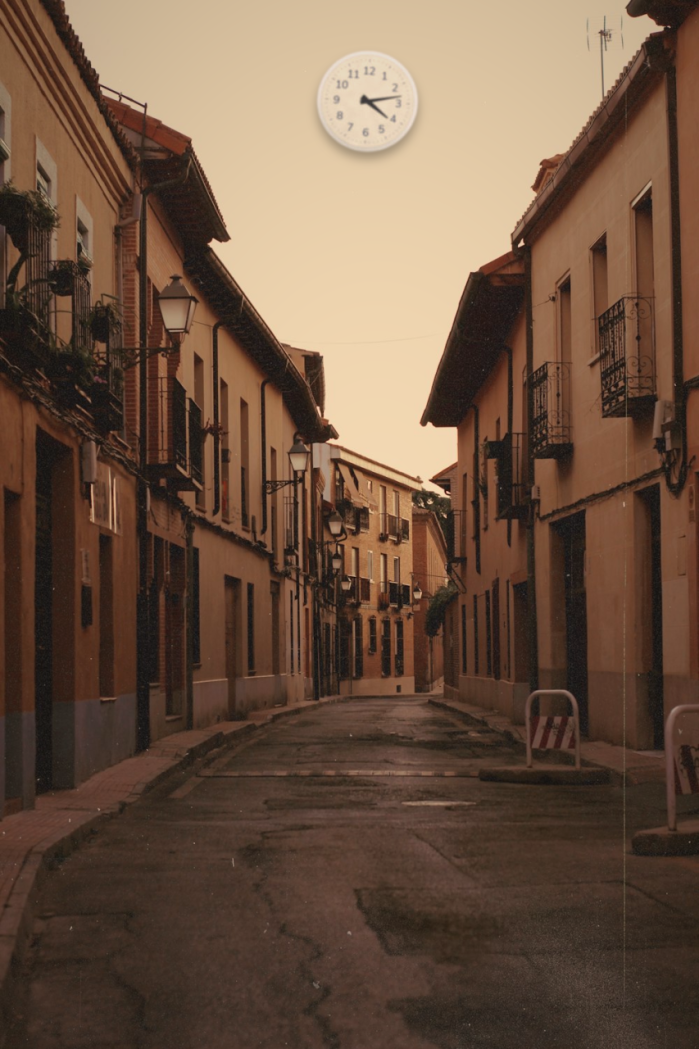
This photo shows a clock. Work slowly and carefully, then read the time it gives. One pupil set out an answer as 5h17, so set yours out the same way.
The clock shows 4h13
